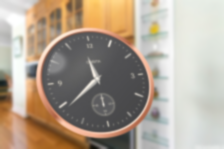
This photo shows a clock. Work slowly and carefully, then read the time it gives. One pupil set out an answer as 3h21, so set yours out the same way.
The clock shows 11h39
